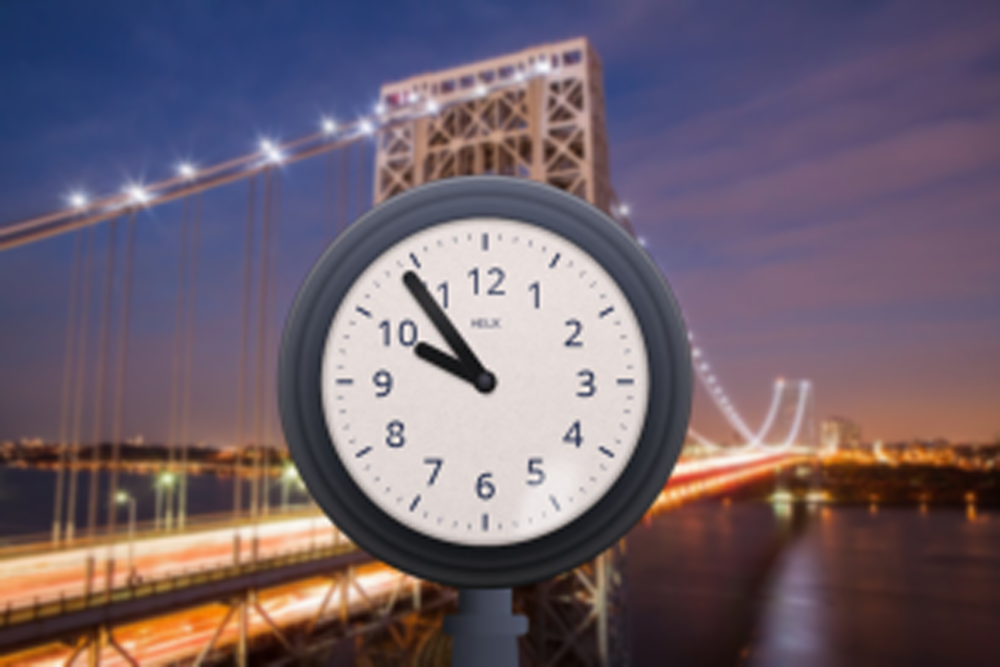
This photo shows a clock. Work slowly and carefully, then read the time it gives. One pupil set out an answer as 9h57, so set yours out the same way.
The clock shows 9h54
